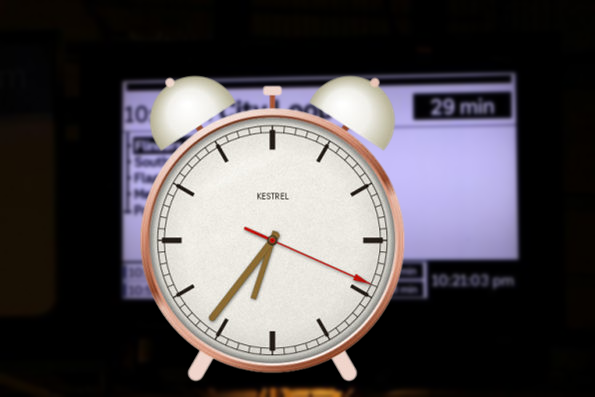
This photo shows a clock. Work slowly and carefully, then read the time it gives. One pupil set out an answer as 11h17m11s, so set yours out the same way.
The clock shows 6h36m19s
